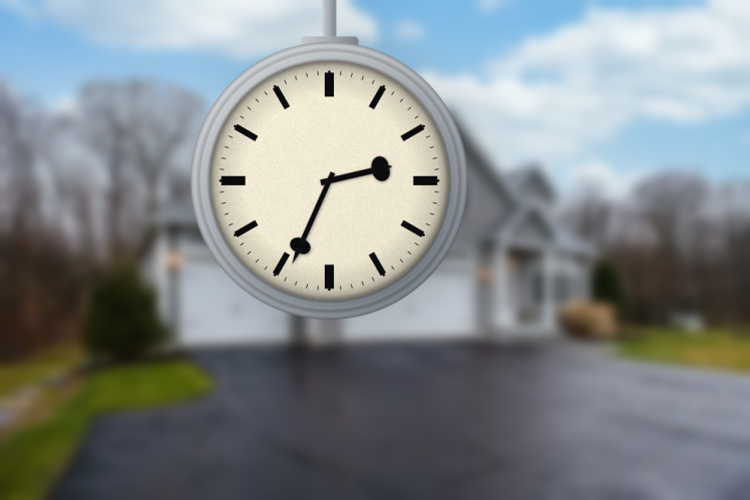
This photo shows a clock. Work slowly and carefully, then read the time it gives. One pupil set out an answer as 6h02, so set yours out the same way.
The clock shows 2h34
